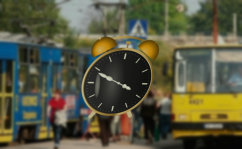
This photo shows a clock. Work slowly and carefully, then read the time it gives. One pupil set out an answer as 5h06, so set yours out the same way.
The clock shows 3h49
